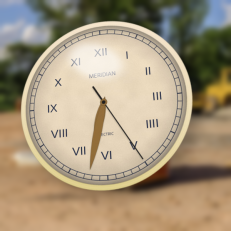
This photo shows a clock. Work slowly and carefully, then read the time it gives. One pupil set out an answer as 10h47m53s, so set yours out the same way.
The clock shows 6h32m25s
